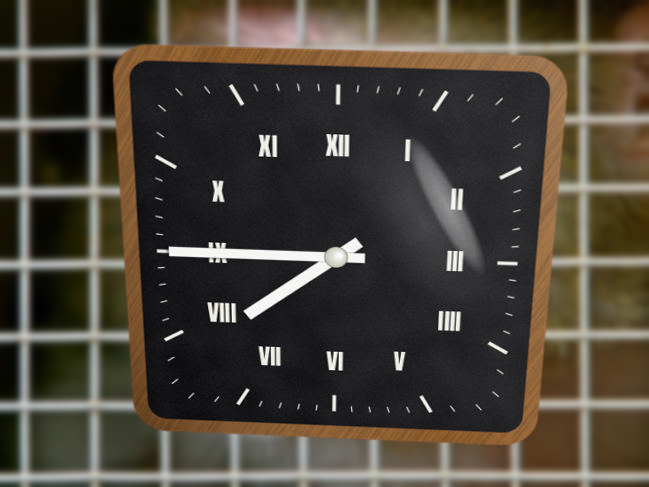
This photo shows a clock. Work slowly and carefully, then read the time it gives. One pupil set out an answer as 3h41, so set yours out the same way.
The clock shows 7h45
